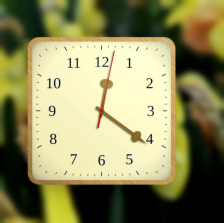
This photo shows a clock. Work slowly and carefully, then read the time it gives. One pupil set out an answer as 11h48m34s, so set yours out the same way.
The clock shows 12h21m02s
